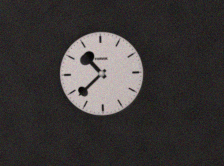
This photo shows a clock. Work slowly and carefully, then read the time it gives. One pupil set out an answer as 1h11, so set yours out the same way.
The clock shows 10h38
